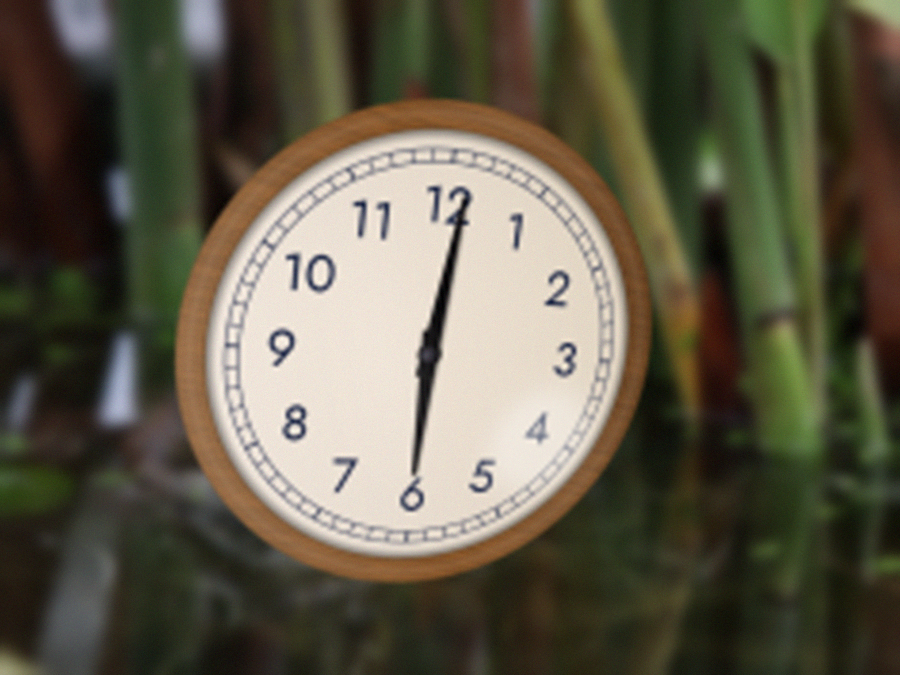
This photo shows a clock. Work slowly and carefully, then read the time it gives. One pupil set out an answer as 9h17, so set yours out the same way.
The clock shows 6h01
